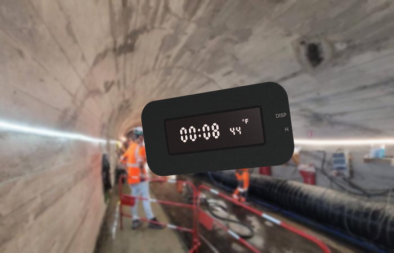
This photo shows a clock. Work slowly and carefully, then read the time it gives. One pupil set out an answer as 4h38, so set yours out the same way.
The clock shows 0h08
